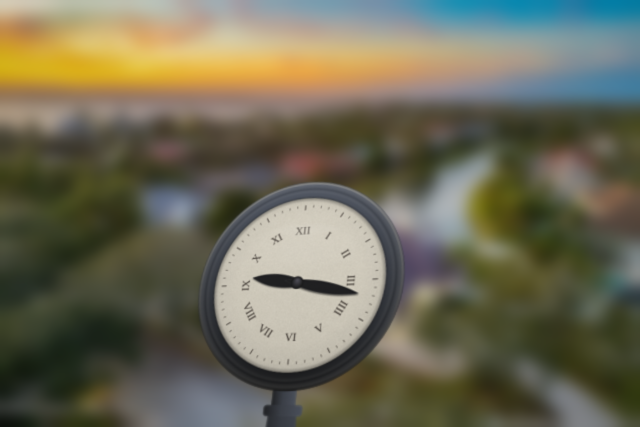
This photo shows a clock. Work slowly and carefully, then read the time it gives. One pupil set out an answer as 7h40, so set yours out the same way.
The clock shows 9h17
